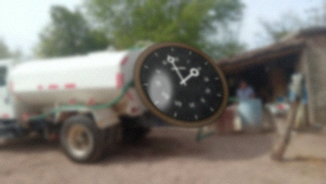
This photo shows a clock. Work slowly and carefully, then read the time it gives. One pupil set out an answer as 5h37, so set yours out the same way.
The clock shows 1h58
